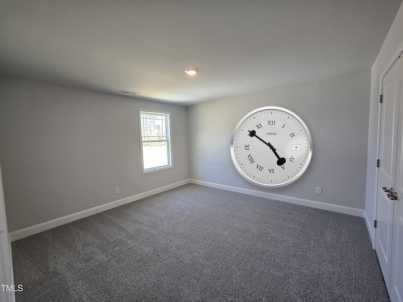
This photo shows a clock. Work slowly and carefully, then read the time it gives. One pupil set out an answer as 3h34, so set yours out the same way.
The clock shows 4h51
